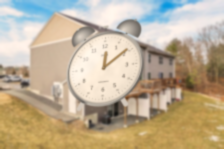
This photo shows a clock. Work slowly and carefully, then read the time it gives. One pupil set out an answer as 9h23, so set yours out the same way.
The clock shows 12h09
